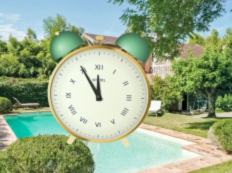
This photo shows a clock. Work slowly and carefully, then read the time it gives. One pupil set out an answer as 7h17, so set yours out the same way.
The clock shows 11h55
